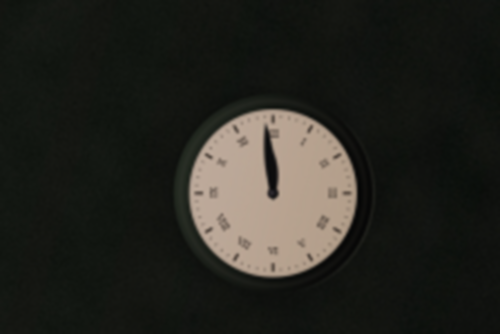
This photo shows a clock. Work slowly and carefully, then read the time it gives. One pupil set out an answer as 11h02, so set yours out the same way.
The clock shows 11h59
